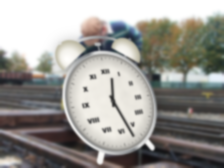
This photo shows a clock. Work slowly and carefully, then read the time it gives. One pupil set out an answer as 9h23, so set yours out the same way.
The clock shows 12h27
